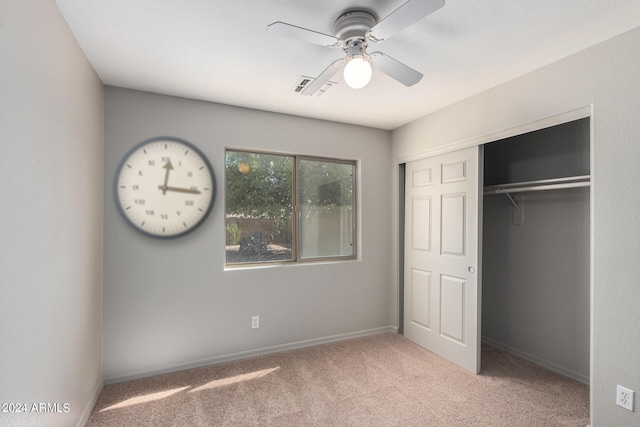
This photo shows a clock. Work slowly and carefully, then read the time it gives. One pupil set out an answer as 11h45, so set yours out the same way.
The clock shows 12h16
